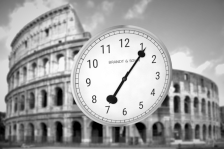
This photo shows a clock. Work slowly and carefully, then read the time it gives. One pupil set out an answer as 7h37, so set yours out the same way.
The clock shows 7h06
